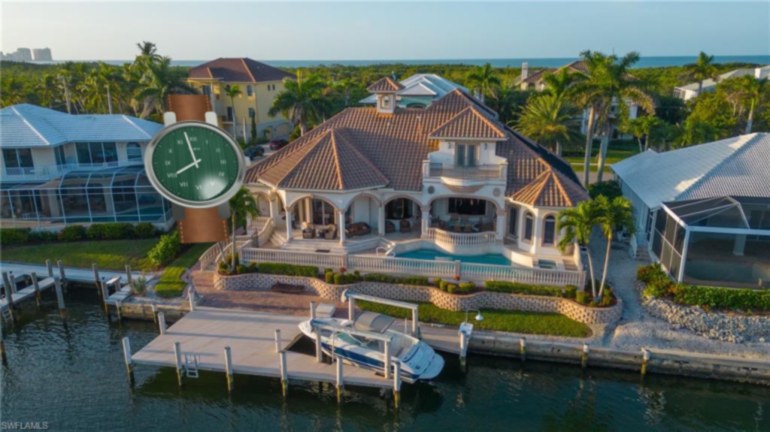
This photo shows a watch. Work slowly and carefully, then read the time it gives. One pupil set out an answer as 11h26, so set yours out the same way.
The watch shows 7h58
